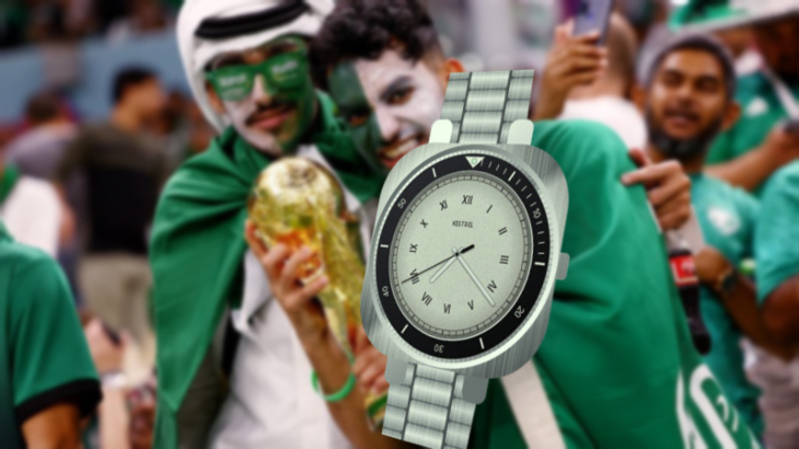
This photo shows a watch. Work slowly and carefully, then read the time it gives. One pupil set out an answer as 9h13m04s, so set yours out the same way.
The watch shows 7h21m40s
